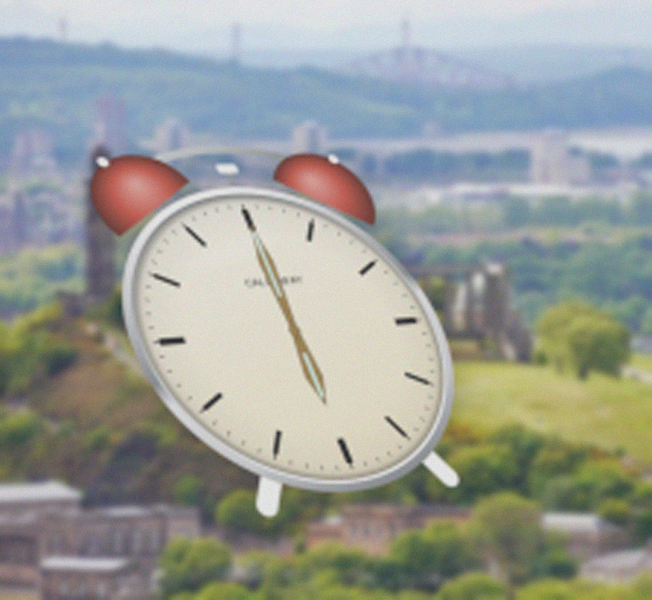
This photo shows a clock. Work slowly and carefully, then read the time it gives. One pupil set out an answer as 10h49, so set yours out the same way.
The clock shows 6h00
